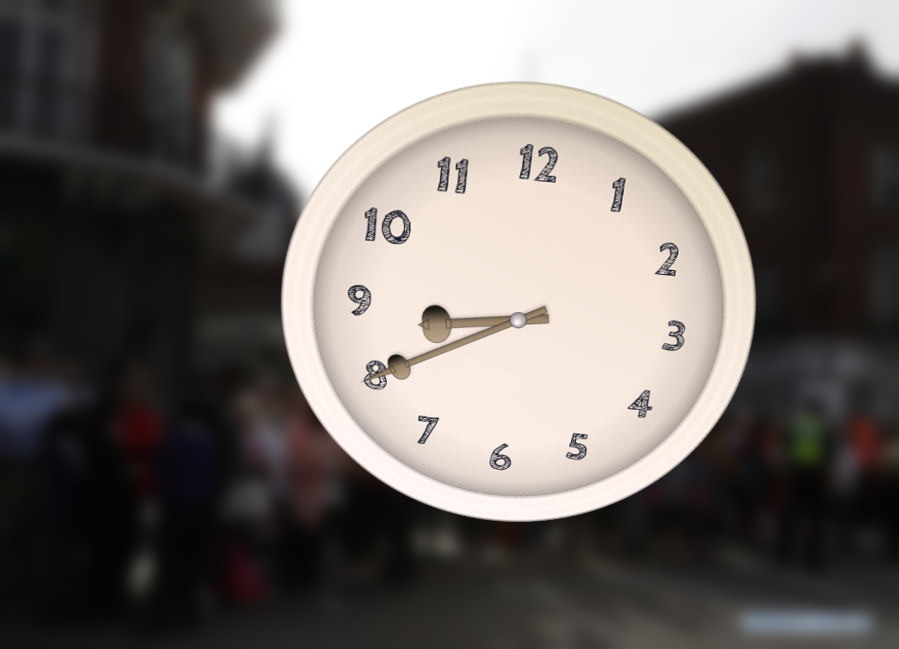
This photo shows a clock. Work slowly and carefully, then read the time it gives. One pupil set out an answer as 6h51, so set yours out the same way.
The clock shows 8h40
